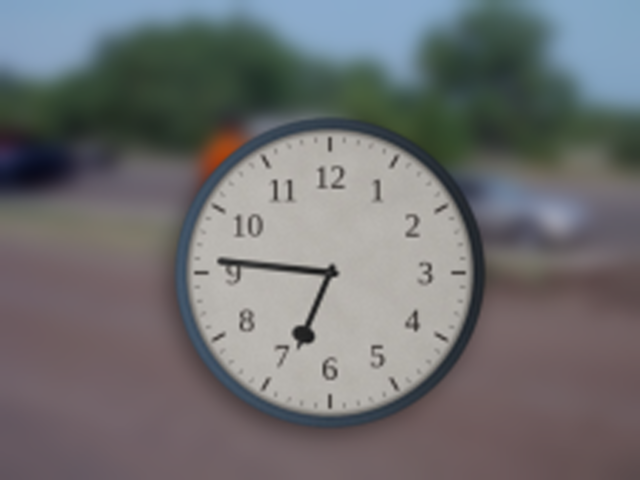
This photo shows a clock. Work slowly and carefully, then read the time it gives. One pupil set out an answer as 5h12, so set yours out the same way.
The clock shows 6h46
